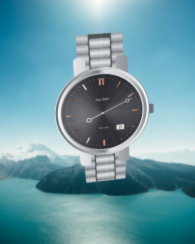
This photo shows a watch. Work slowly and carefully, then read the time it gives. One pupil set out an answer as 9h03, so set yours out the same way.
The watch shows 8h11
